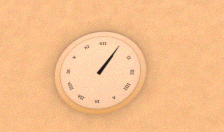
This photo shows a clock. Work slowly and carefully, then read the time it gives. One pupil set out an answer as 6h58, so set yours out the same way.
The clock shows 1h05
